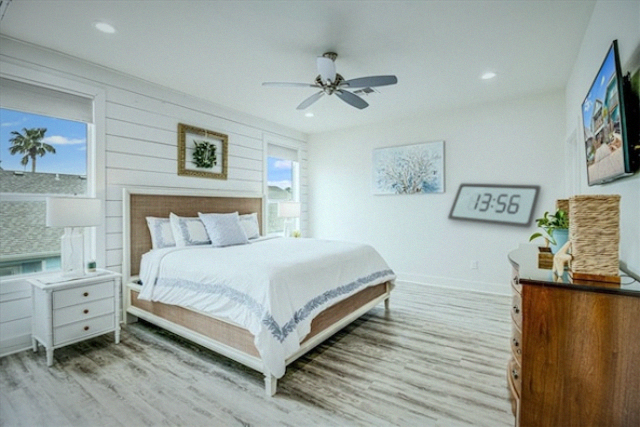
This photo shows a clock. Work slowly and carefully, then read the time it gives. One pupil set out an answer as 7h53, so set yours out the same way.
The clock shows 13h56
